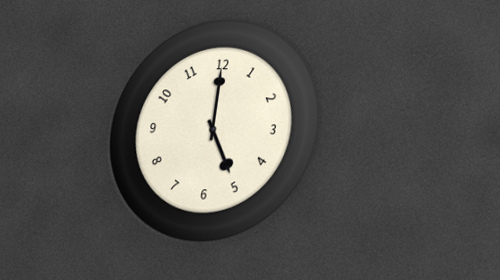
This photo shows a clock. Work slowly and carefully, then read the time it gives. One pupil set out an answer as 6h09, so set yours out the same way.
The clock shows 5h00
